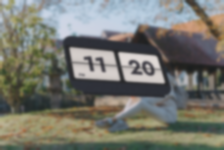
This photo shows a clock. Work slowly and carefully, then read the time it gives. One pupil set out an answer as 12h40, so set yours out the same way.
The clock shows 11h20
